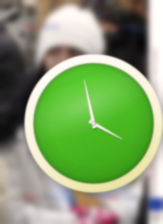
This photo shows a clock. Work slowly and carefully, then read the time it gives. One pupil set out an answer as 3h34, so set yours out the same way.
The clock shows 3h58
